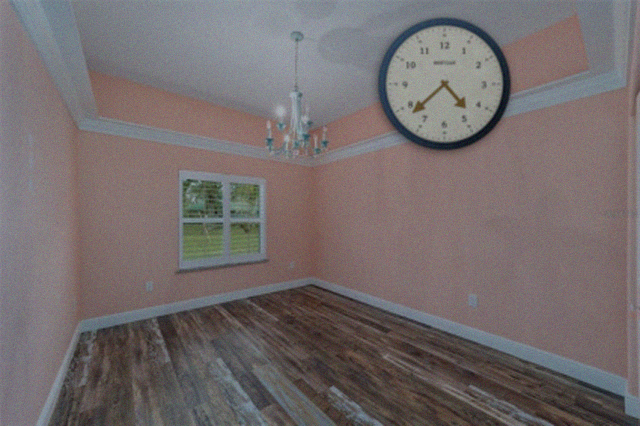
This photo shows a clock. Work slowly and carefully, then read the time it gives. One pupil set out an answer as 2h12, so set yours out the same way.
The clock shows 4h38
